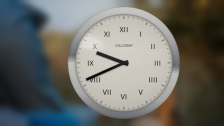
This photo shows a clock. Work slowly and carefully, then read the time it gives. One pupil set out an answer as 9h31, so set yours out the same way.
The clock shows 9h41
